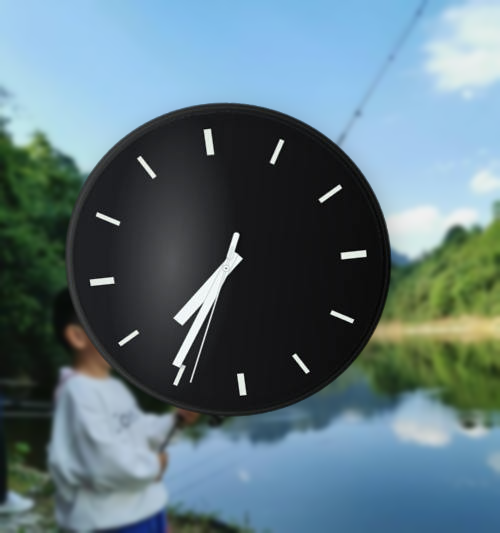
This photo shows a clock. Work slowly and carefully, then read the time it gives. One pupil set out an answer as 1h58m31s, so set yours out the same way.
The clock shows 7h35m34s
